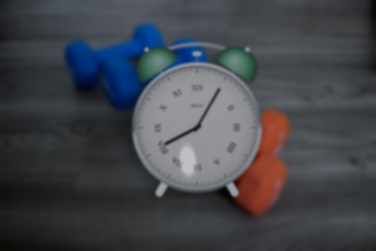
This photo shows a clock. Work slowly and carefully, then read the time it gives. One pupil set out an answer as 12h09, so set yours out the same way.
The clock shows 8h05
